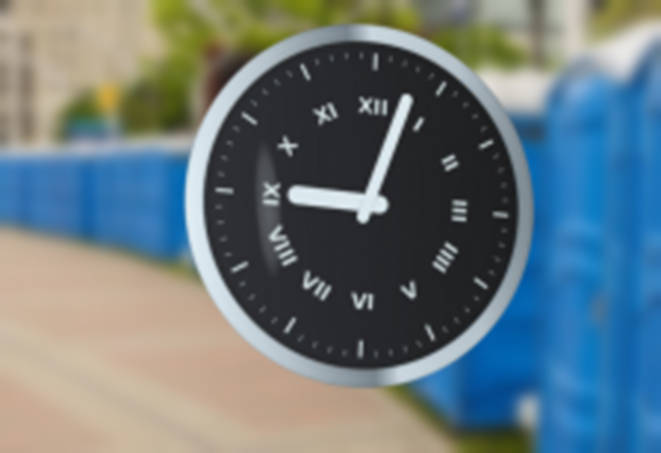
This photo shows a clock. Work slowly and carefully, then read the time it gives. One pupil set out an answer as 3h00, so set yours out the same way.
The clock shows 9h03
